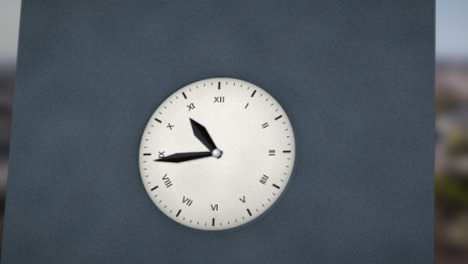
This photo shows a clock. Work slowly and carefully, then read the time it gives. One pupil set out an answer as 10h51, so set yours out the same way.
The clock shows 10h44
